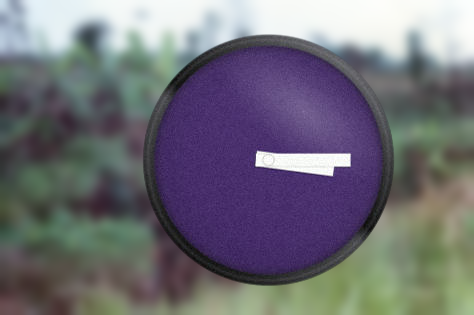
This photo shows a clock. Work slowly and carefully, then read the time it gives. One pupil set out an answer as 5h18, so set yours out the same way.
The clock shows 3h15
